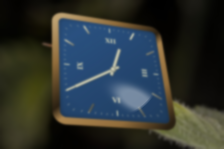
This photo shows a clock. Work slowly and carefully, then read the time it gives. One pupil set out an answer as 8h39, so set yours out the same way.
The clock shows 12h40
